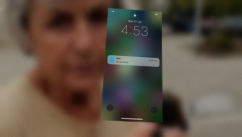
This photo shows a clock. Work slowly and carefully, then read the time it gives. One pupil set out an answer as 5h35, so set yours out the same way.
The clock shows 4h53
